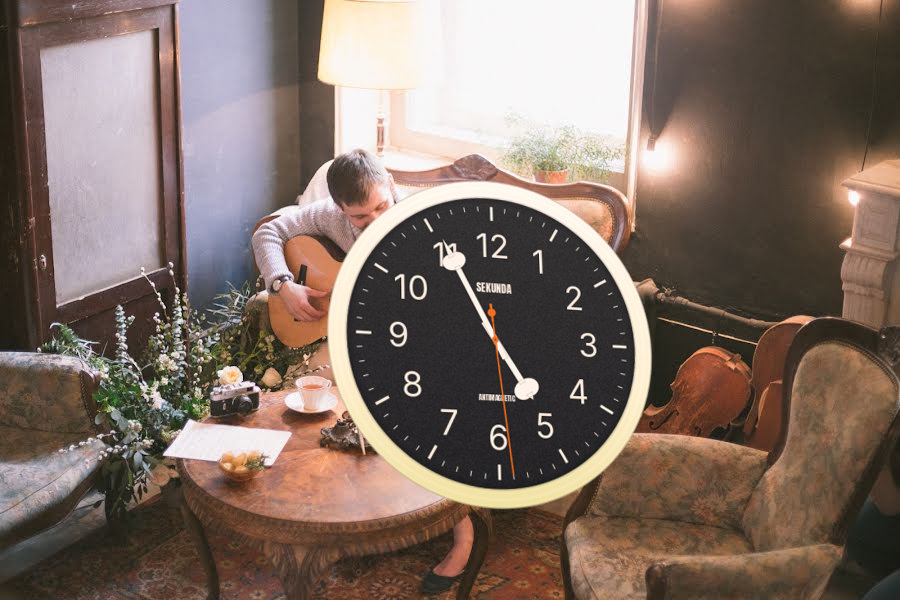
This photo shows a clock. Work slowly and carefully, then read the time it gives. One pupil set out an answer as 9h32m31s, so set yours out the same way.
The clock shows 4h55m29s
